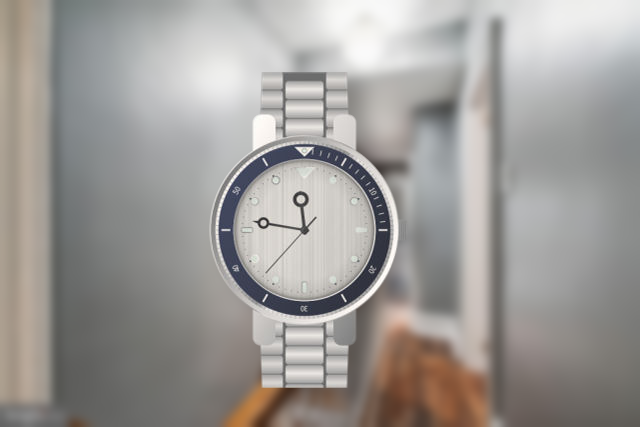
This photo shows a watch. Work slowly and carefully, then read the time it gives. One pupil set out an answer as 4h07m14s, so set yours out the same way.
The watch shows 11h46m37s
